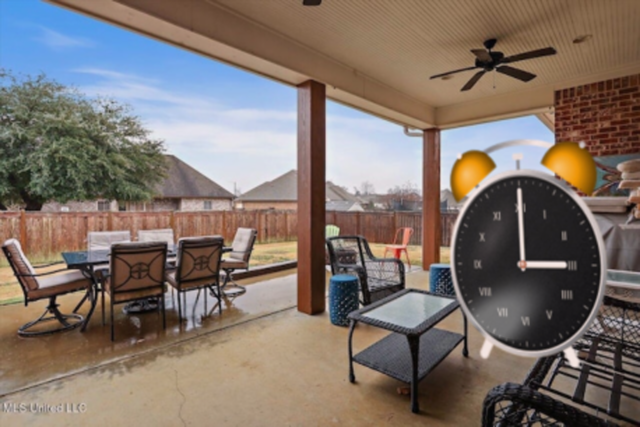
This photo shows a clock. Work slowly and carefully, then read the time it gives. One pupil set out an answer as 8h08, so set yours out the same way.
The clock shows 3h00
